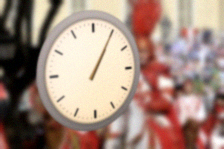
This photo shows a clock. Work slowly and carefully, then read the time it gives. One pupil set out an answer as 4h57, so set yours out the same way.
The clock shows 1h05
